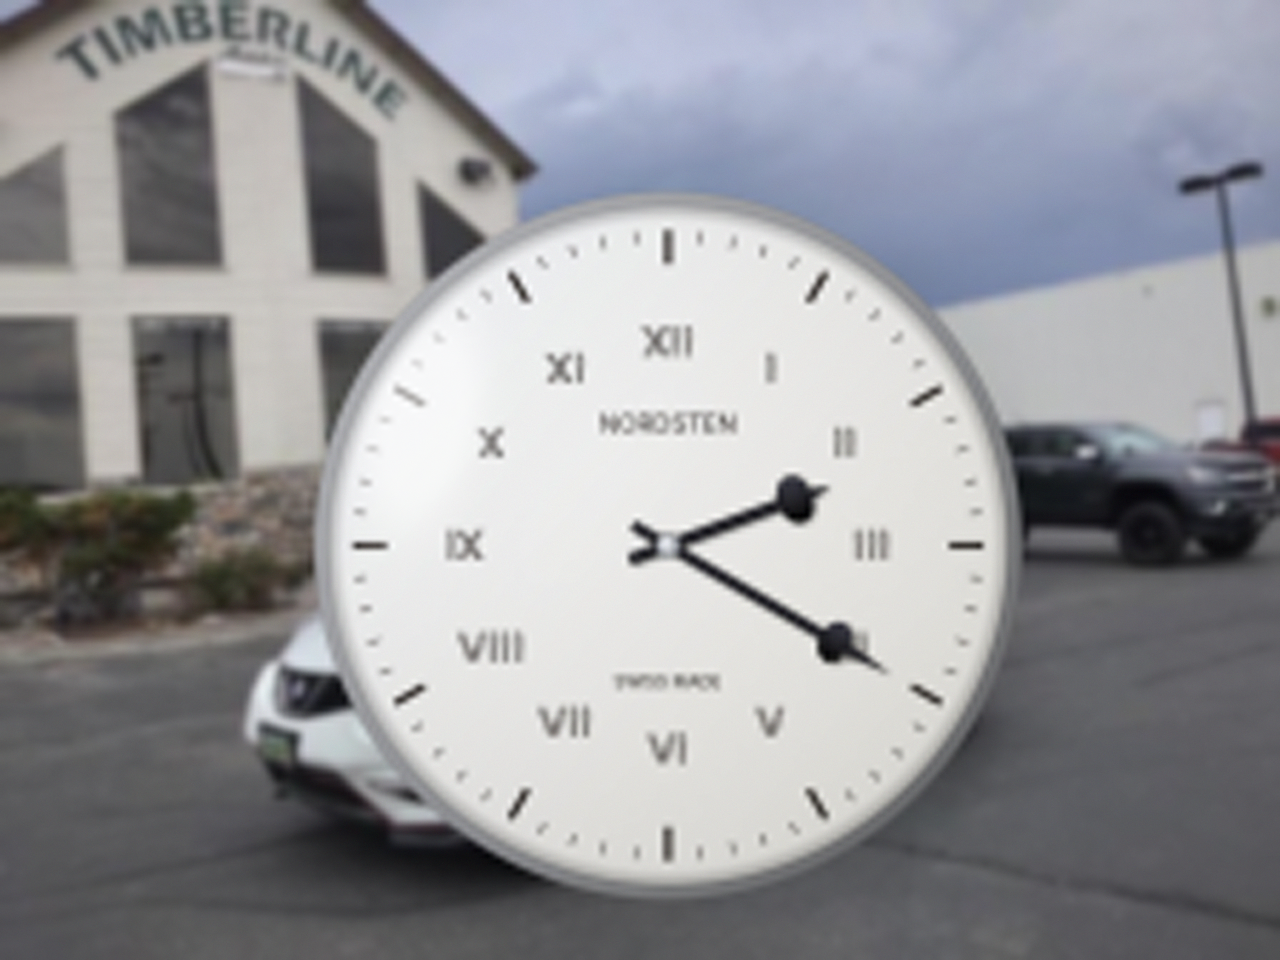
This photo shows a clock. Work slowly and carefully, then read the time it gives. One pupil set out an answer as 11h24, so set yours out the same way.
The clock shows 2h20
